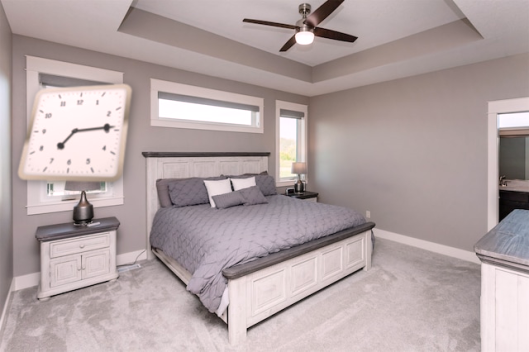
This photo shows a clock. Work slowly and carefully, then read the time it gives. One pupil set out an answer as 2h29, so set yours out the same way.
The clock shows 7h14
